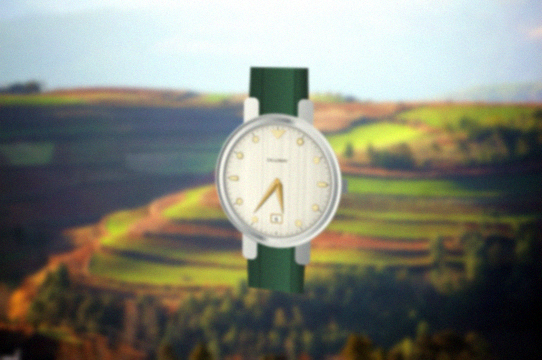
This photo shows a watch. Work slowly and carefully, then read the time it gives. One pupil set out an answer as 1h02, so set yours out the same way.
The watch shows 5h36
